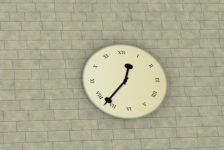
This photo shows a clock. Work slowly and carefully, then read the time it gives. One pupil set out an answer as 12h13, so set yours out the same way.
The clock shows 12h37
